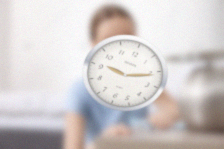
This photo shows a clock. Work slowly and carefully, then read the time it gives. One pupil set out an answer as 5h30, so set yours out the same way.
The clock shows 9h11
